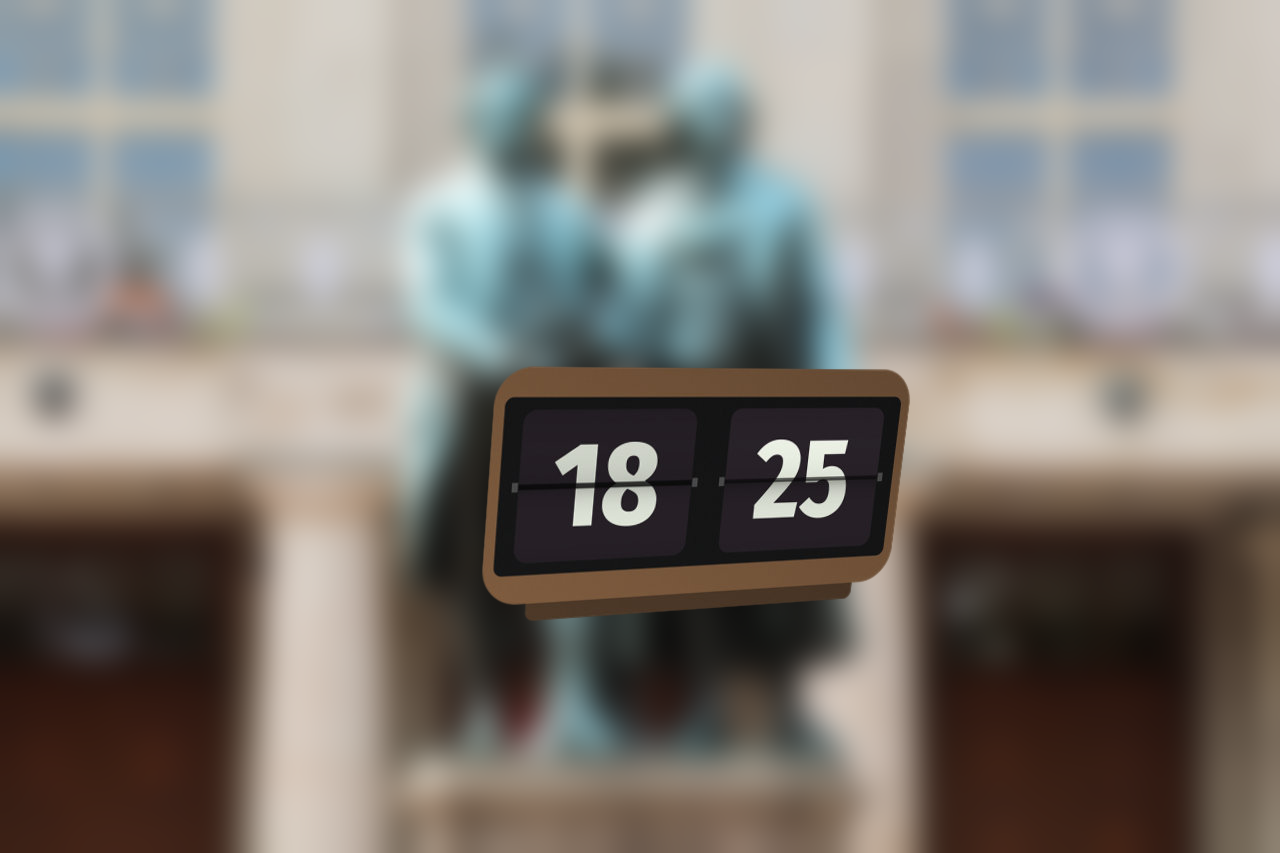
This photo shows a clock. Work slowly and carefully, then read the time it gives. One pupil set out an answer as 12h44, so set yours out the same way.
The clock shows 18h25
